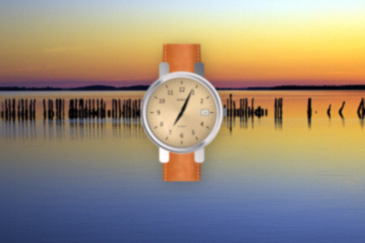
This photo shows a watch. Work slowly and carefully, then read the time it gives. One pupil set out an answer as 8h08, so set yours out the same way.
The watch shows 7h04
